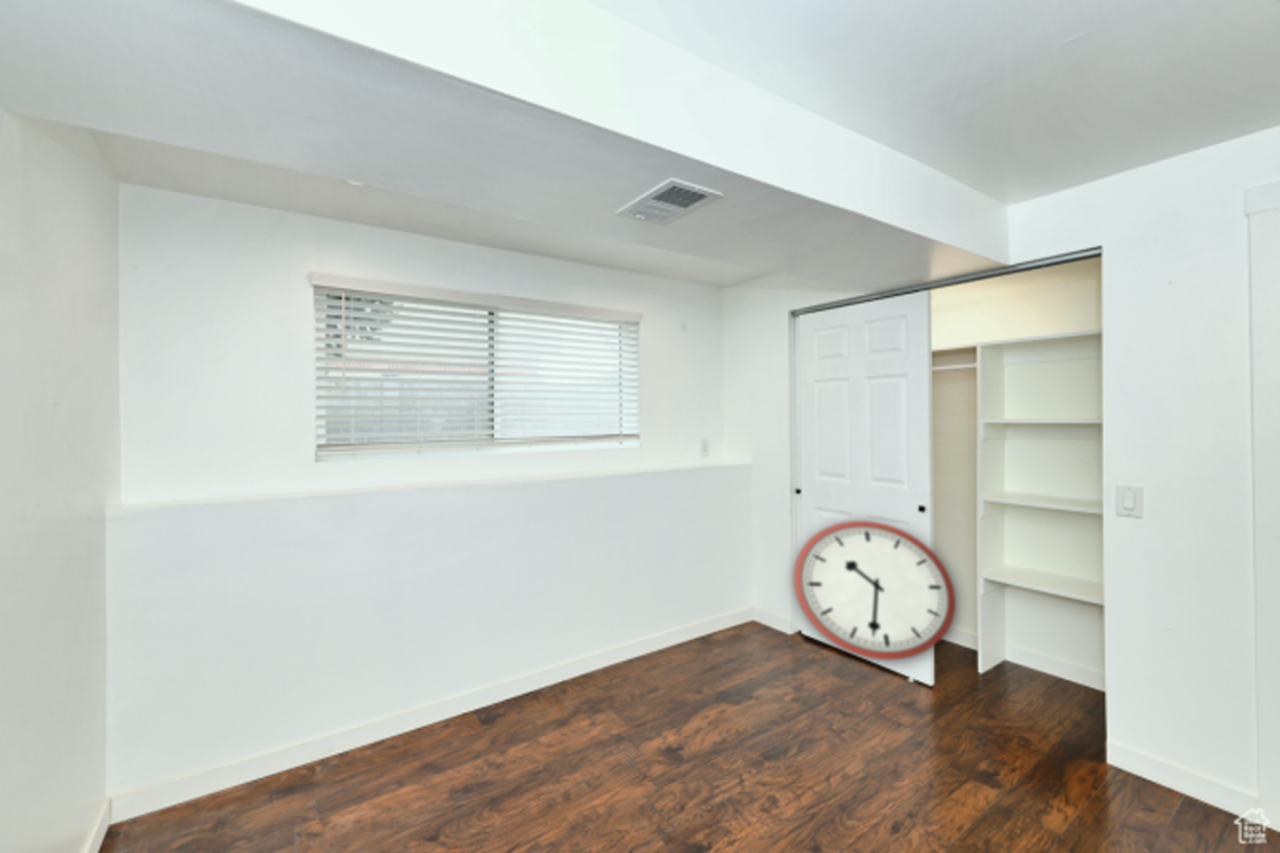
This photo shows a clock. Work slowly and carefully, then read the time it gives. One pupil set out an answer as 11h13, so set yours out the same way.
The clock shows 10h32
